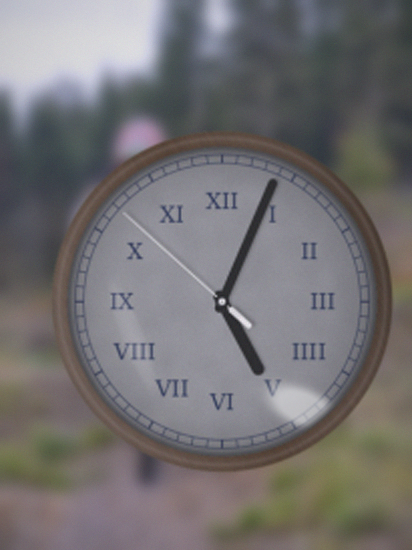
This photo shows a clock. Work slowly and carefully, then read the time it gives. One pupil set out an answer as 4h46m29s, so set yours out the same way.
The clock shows 5h03m52s
